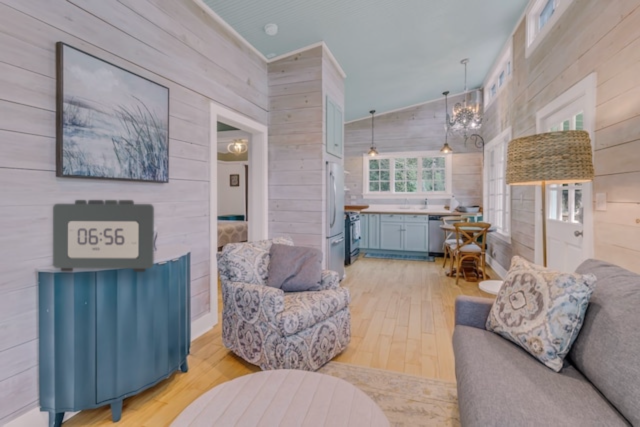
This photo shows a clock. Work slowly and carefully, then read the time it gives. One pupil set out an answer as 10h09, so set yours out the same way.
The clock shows 6h56
